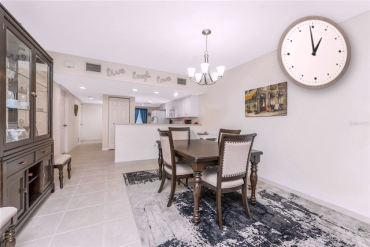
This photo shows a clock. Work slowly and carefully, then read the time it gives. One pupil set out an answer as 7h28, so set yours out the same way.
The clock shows 12h59
